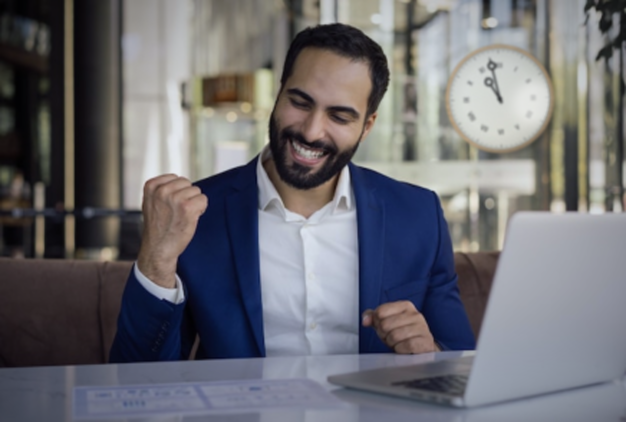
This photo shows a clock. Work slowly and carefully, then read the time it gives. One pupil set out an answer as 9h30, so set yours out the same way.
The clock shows 10h58
